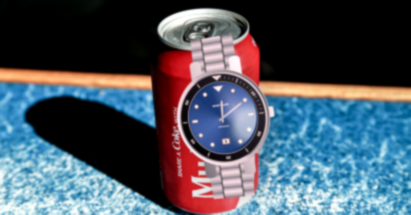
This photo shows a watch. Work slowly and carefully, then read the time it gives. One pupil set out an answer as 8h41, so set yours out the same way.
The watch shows 12h10
